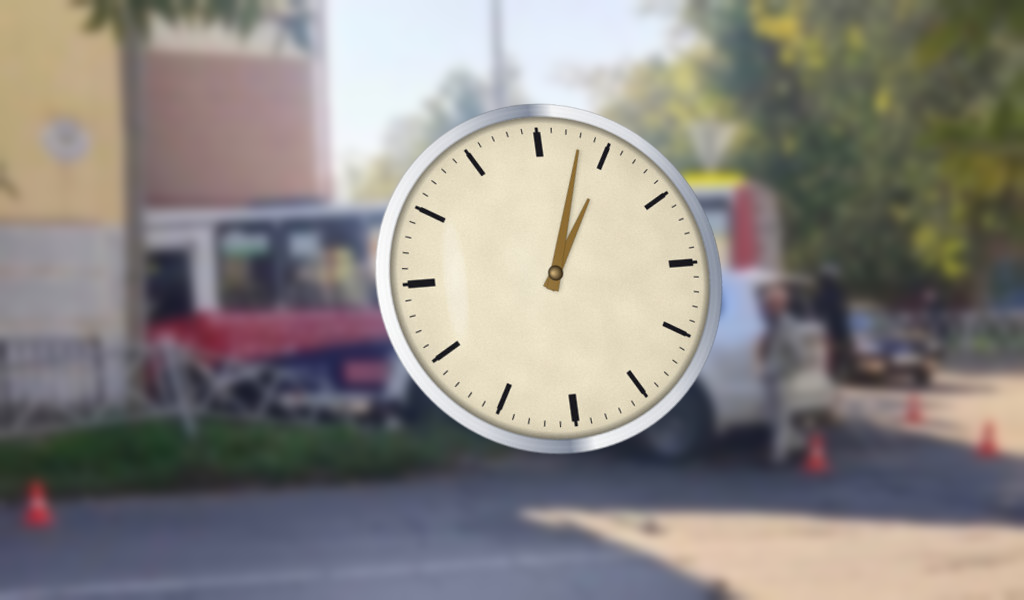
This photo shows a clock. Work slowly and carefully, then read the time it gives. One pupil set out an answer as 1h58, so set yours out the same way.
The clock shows 1h03
